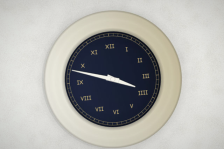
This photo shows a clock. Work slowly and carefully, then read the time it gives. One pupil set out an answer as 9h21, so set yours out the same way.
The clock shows 3h48
